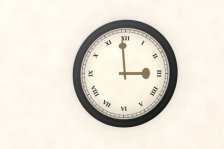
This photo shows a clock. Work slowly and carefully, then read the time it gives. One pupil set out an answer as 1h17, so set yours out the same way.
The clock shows 2h59
